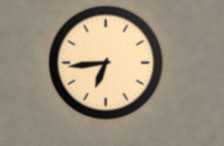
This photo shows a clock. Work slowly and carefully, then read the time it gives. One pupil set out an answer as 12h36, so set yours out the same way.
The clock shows 6h44
